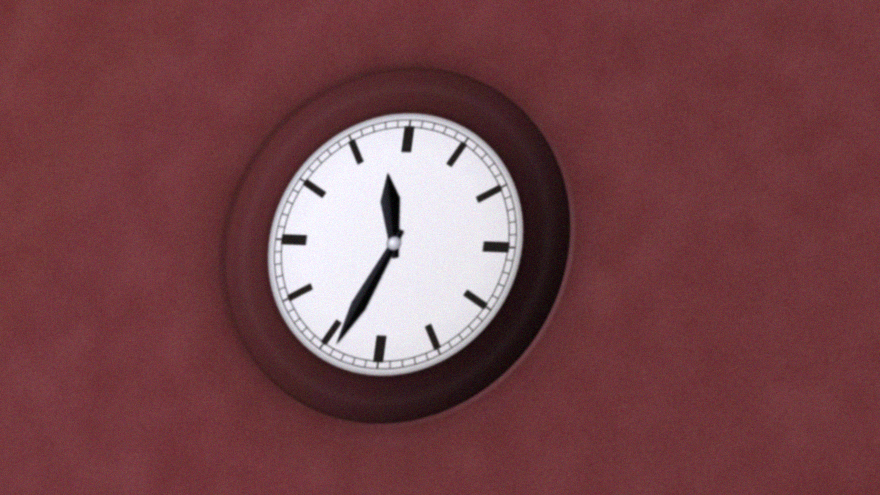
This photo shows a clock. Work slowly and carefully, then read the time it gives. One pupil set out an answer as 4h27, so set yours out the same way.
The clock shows 11h34
